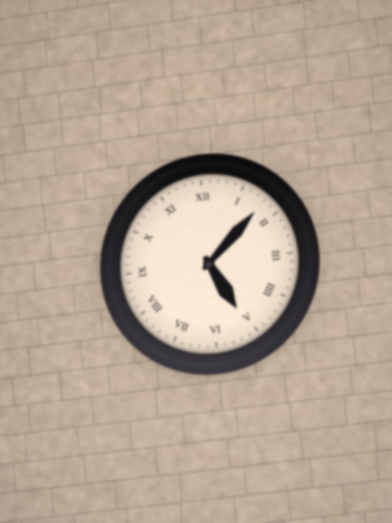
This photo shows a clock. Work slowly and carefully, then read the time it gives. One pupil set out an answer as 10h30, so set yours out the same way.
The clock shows 5h08
